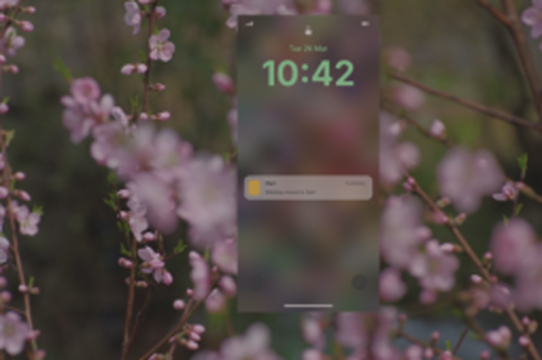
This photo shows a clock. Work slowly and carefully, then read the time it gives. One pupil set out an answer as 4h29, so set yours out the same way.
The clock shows 10h42
